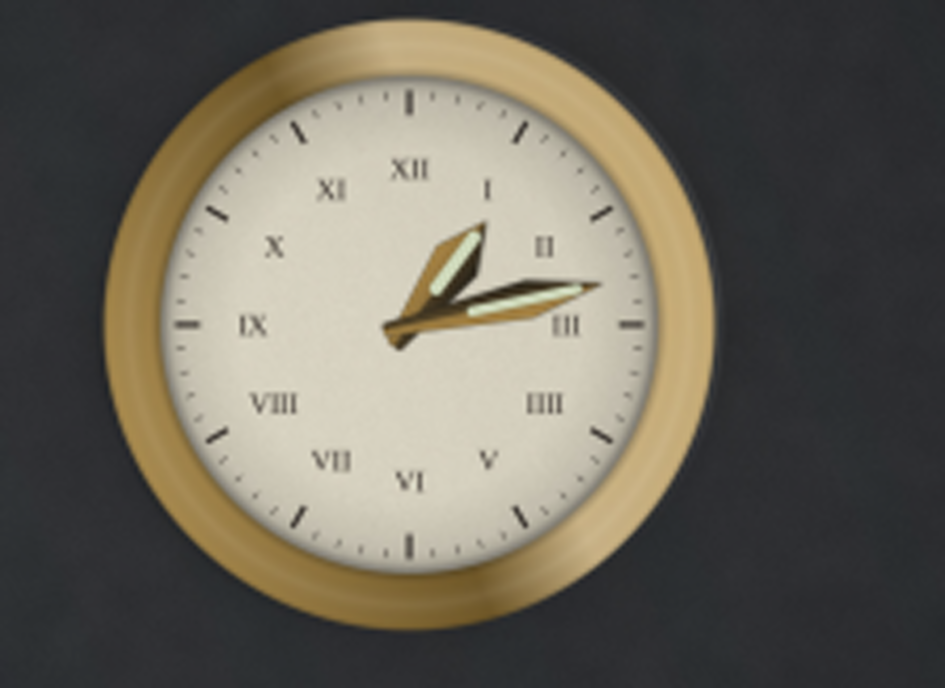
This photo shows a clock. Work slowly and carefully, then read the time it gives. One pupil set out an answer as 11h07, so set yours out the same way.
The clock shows 1h13
